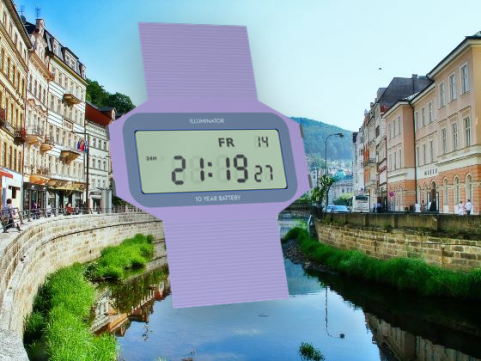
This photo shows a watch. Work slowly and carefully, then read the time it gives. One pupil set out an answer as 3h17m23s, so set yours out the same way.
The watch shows 21h19m27s
